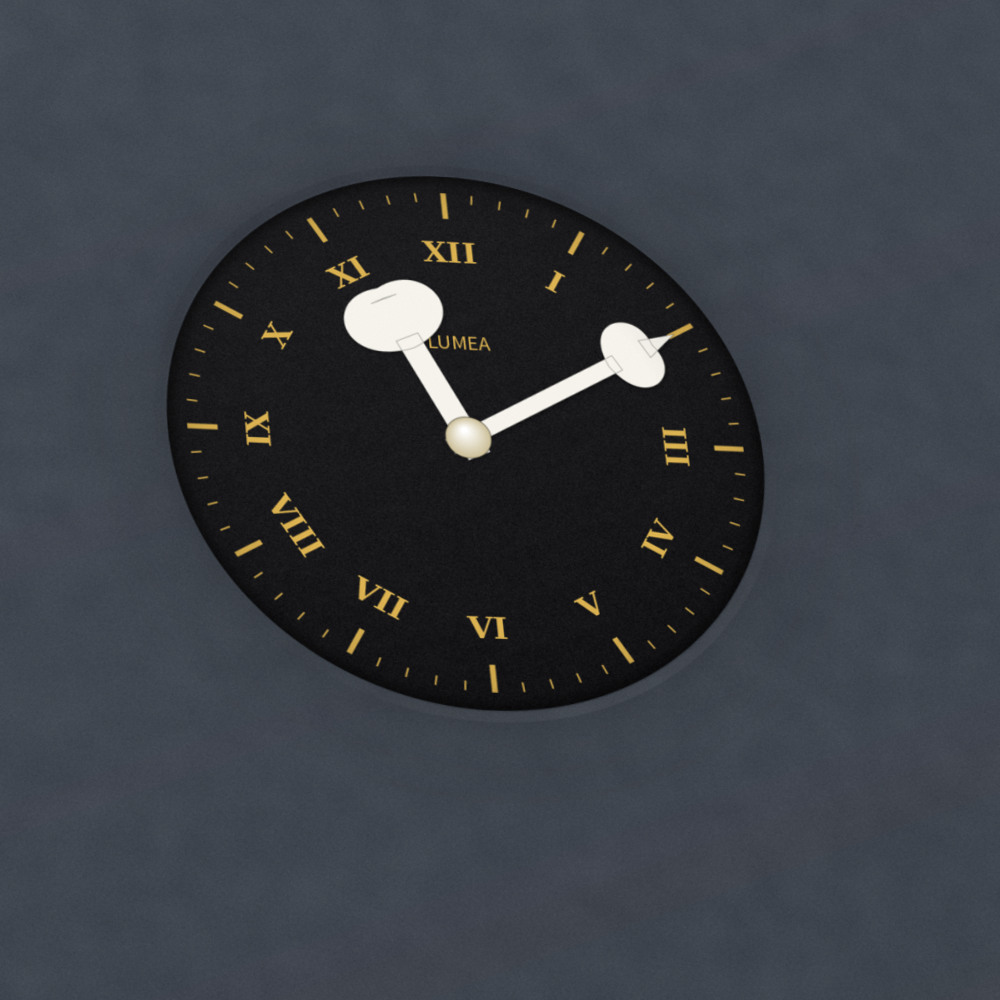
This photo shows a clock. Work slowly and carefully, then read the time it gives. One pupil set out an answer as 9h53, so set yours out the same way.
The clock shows 11h10
